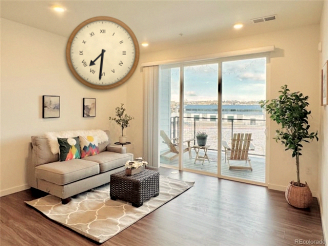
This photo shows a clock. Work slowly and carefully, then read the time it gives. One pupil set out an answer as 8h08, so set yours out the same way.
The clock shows 7h31
